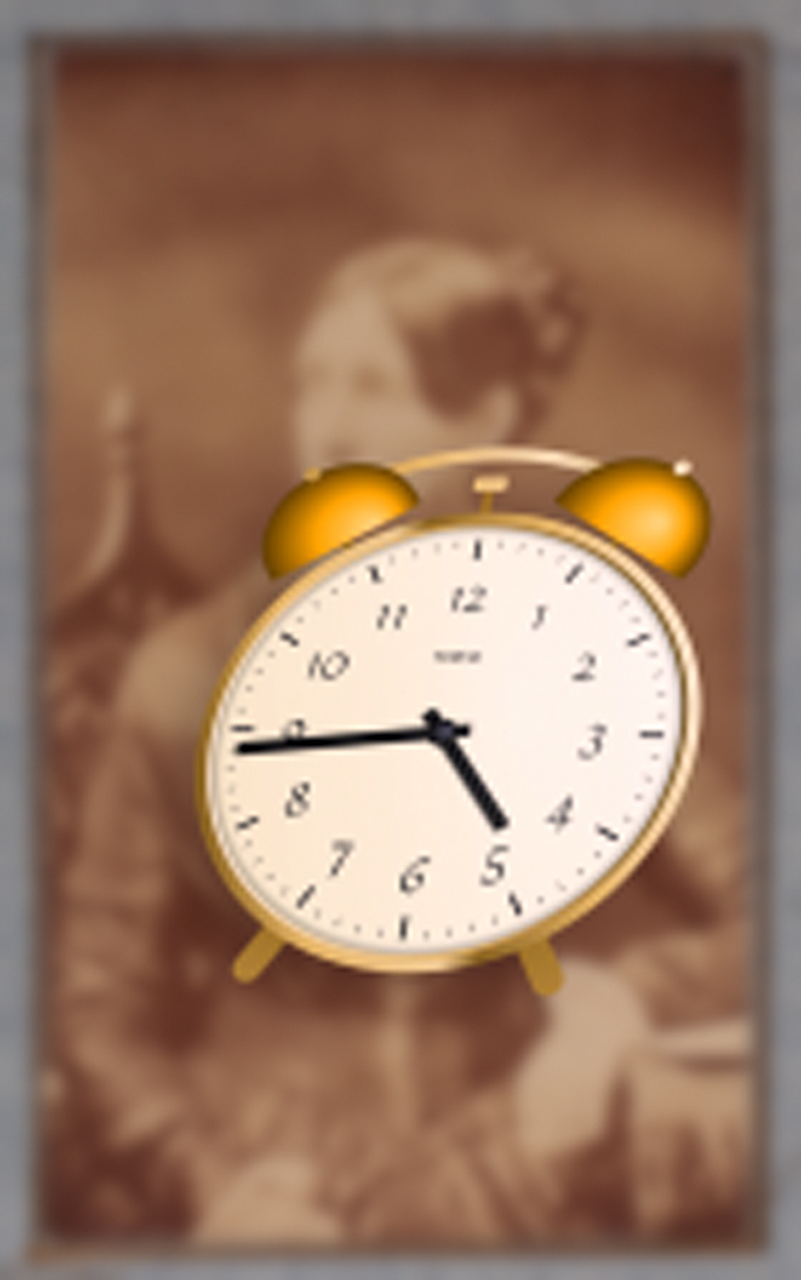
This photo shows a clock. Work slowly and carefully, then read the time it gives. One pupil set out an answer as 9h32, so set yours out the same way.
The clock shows 4h44
